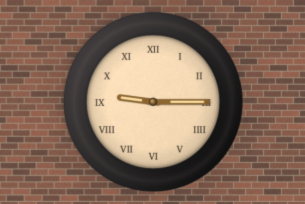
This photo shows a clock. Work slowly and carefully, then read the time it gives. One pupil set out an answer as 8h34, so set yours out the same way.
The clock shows 9h15
